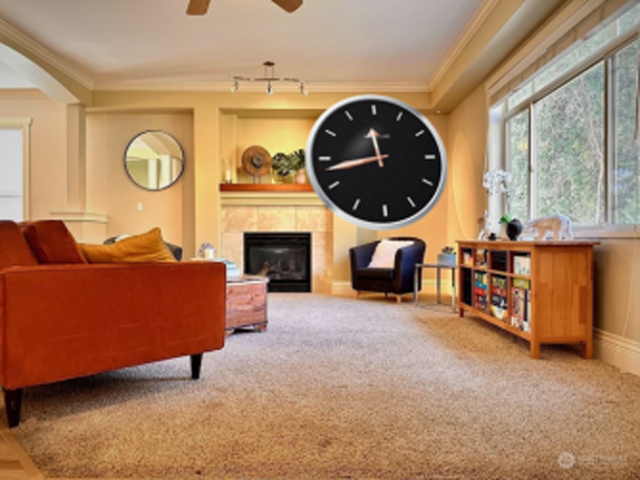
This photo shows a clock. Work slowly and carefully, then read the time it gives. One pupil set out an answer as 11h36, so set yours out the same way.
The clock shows 11h43
